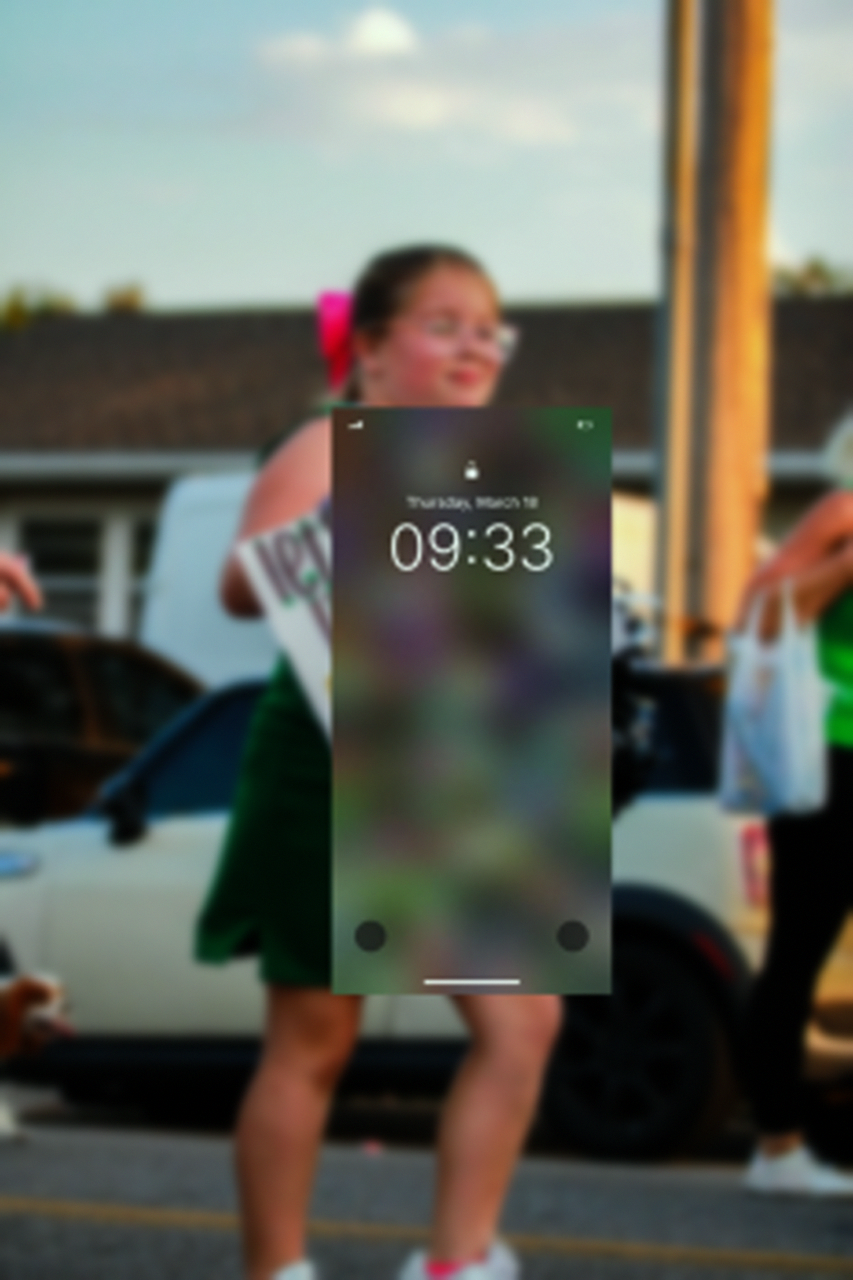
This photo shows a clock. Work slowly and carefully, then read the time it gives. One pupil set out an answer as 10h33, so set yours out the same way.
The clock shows 9h33
